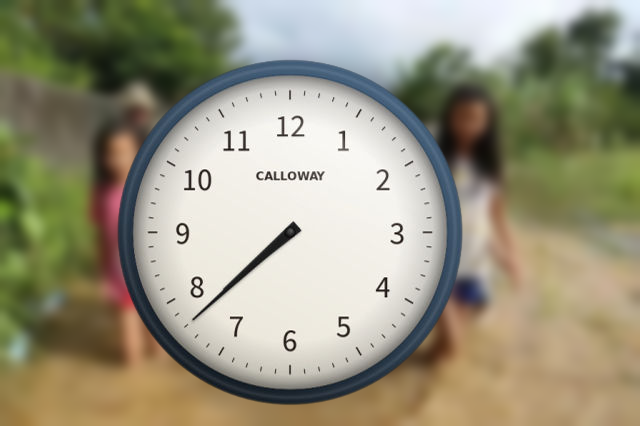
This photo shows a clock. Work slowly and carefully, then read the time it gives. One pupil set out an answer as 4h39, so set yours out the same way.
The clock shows 7h38
